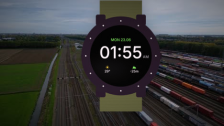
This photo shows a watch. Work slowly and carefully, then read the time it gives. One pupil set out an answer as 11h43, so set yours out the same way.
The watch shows 1h55
